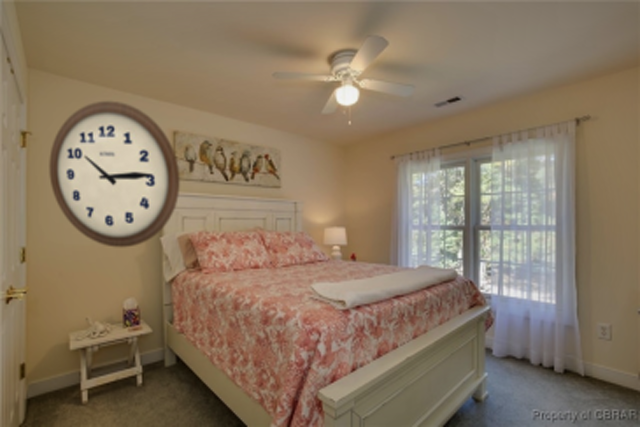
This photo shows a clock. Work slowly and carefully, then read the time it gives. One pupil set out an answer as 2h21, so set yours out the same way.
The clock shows 10h14
